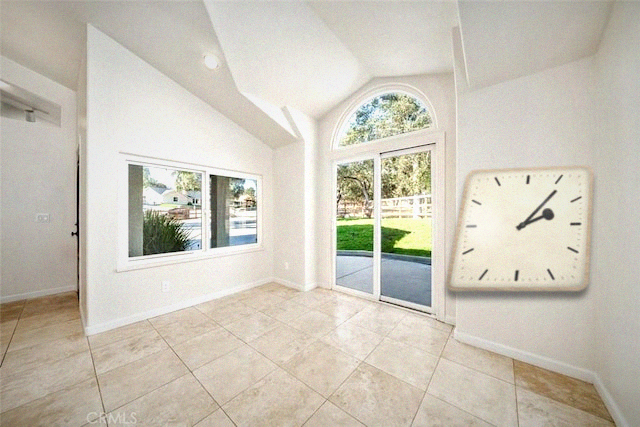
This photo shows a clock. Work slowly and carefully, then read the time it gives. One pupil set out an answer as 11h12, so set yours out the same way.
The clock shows 2h06
